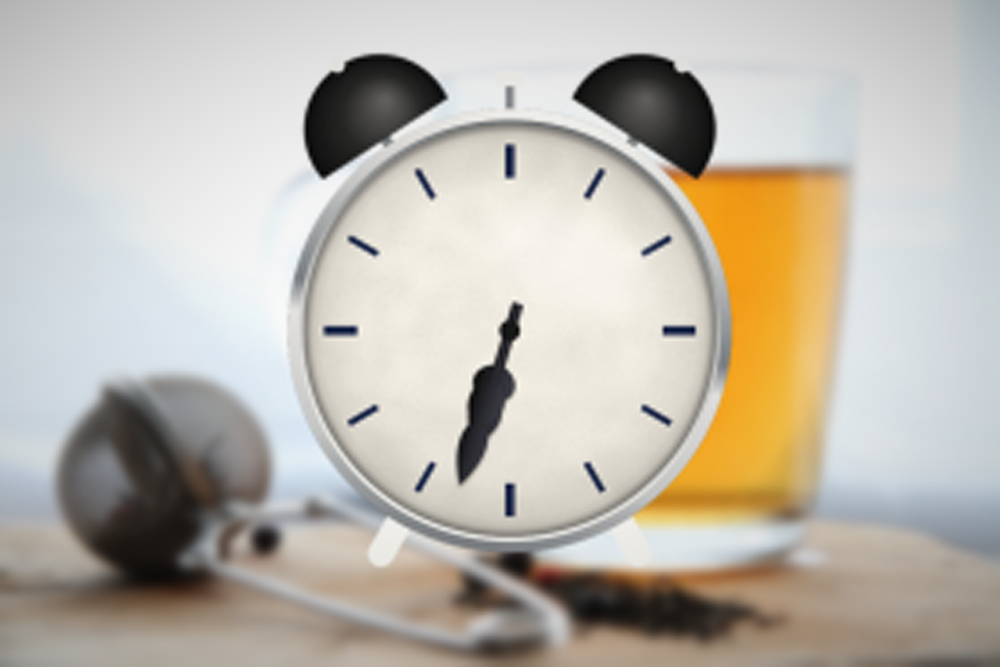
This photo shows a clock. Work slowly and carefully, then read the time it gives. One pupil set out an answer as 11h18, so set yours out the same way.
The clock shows 6h33
